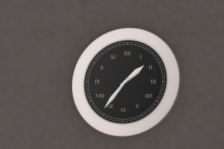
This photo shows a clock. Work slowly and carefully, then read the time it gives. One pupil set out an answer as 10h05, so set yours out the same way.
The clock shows 1h36
